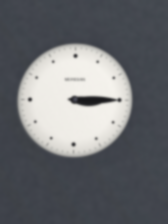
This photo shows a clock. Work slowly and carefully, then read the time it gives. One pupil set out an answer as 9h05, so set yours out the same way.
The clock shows 3h15
